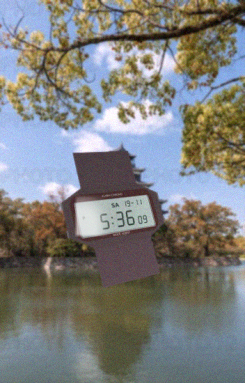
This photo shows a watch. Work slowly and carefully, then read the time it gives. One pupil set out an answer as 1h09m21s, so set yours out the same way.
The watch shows 5h36m09s
